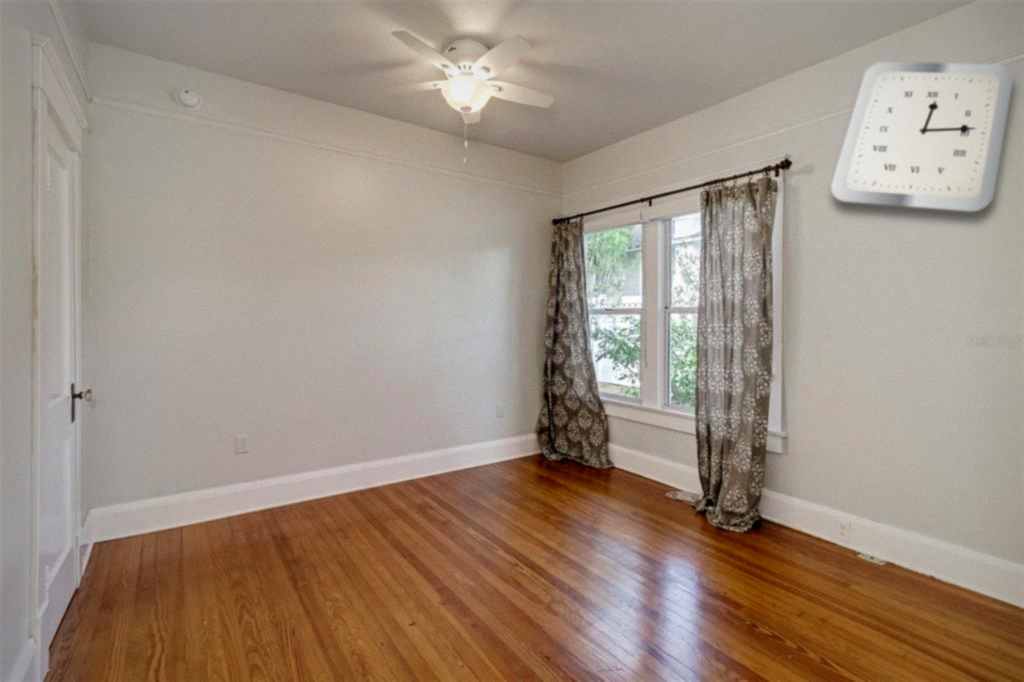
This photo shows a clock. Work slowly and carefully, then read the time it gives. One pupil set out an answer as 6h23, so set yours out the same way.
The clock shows 12h14
